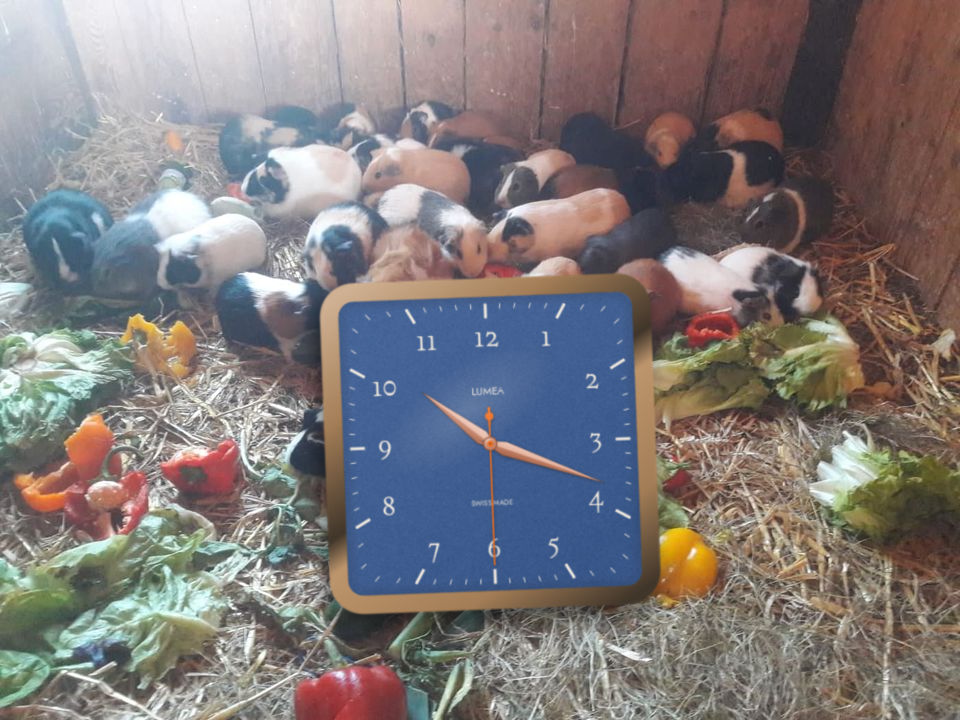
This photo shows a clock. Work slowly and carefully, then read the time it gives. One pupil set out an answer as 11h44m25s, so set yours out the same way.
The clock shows 10h18m30s
